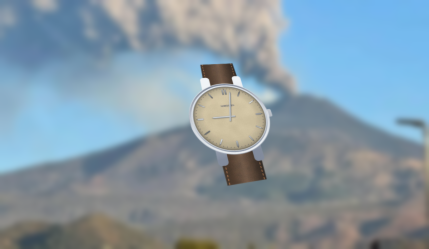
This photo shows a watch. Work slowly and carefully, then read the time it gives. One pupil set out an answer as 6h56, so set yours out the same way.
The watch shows 9h02
